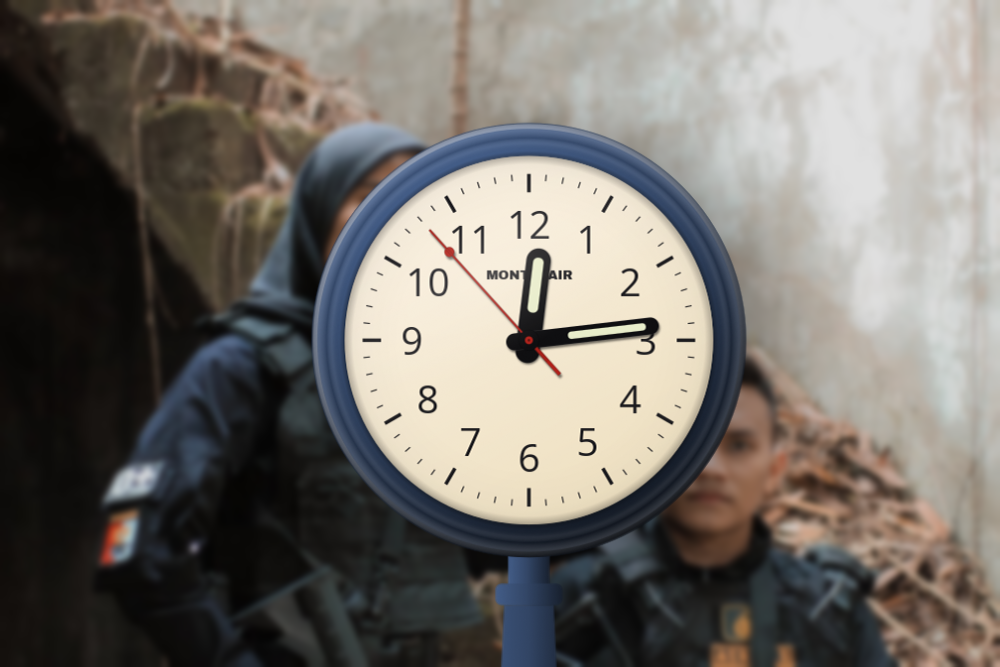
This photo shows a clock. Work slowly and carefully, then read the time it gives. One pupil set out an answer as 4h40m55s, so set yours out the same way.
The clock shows 12h13m53s
